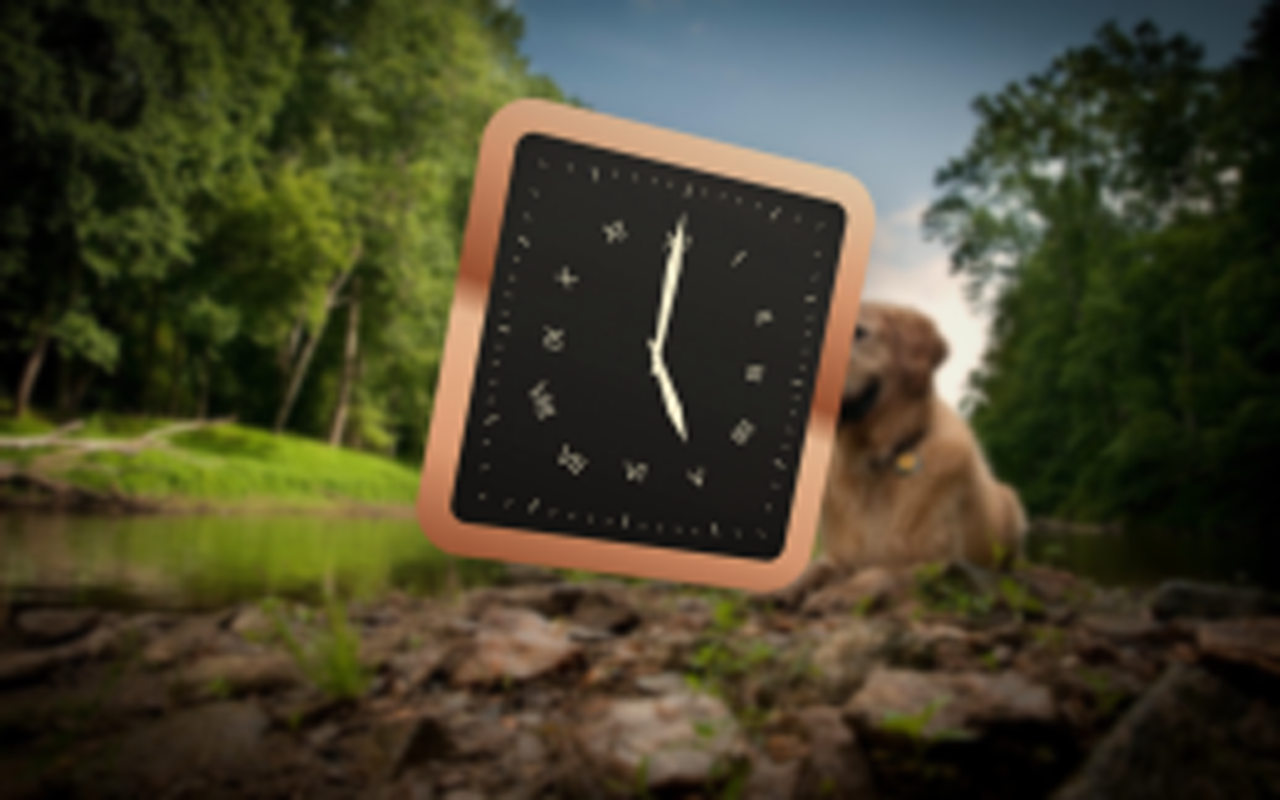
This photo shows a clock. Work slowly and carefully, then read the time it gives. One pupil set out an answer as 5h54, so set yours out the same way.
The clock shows 5h00
